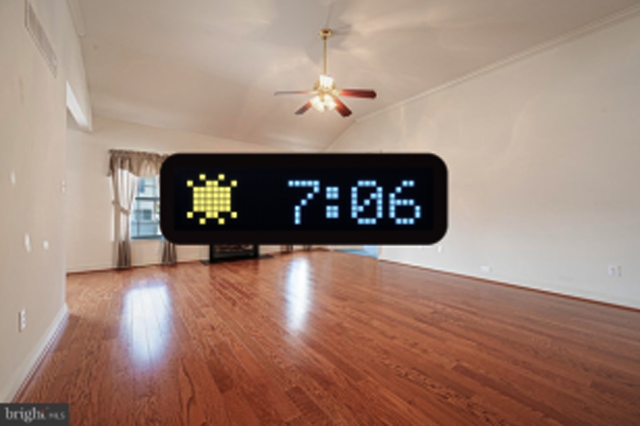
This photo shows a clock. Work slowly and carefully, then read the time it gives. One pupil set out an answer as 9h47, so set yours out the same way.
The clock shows 7h06
